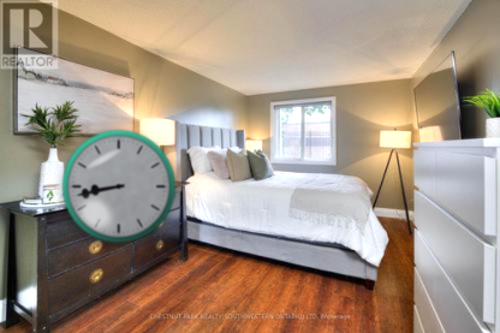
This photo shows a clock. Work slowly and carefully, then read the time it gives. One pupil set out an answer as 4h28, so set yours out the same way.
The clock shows 8h43
